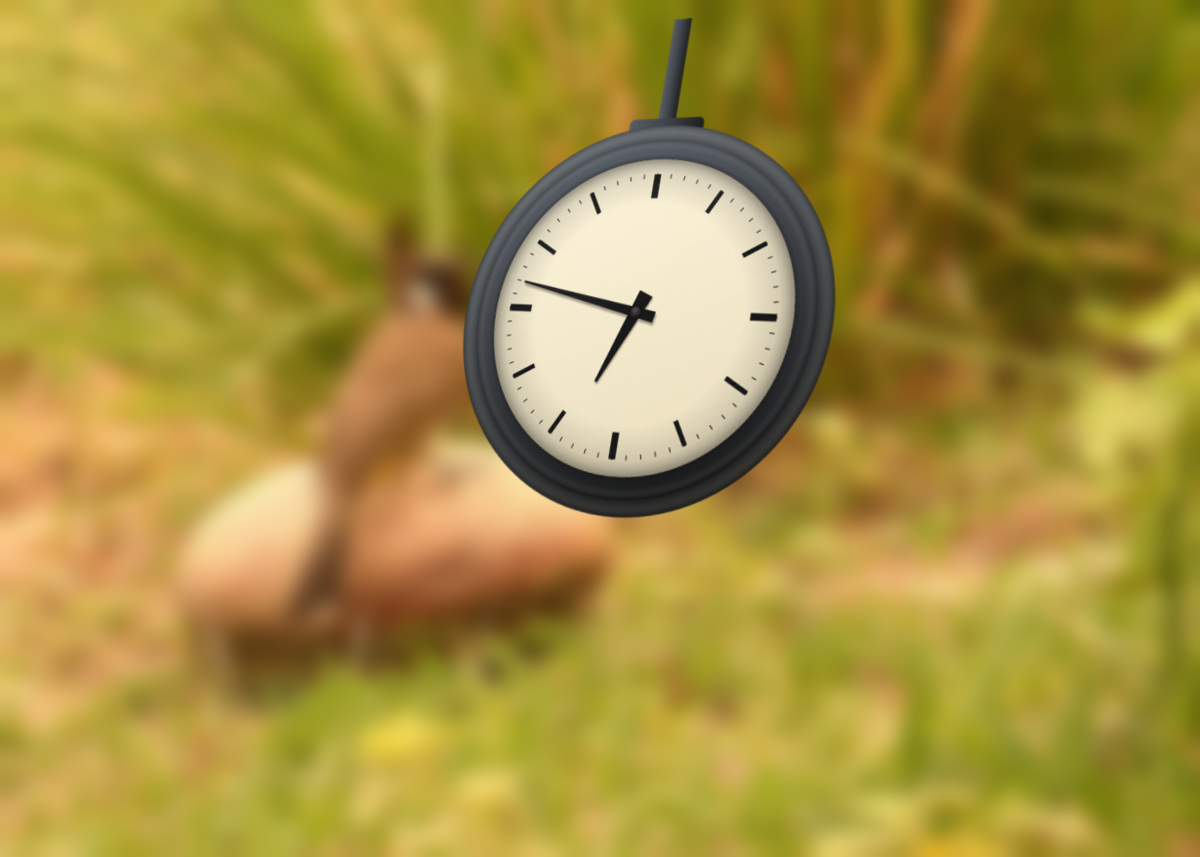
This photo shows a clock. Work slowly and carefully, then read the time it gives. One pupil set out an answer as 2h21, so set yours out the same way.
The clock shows 6h47
